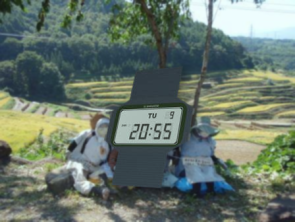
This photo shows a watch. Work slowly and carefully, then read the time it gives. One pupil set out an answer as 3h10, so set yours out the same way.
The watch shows 20h55
